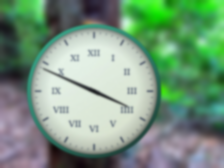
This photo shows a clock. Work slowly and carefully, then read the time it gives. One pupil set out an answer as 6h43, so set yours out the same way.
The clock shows 3h49
